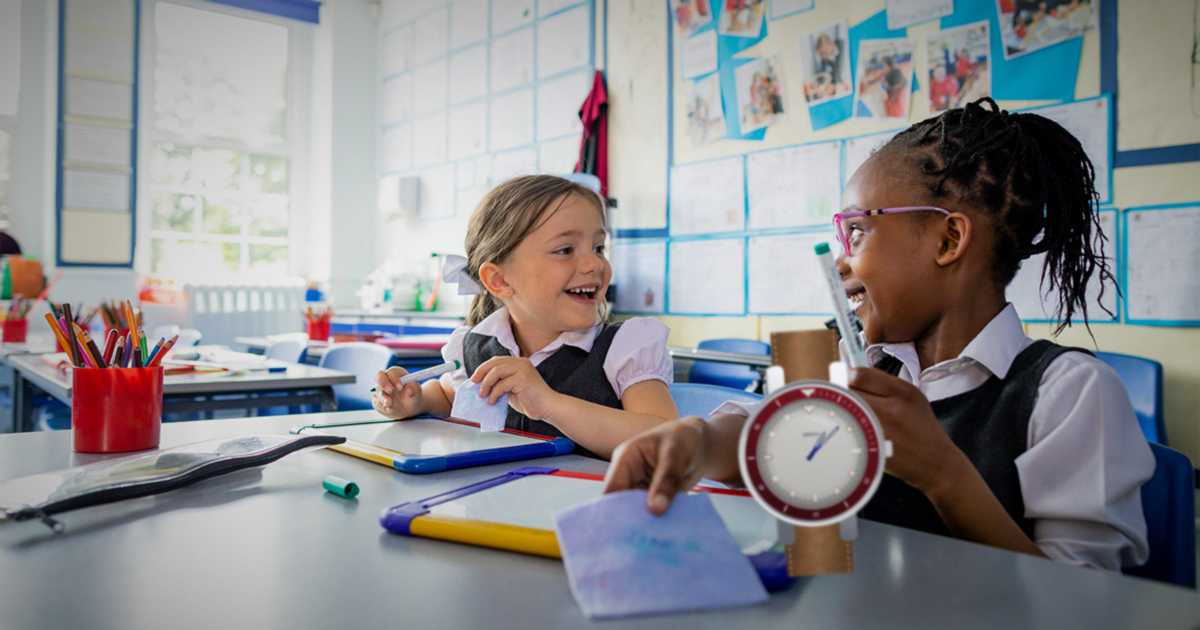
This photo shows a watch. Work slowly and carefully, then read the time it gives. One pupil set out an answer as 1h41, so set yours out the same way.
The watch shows 1h08
